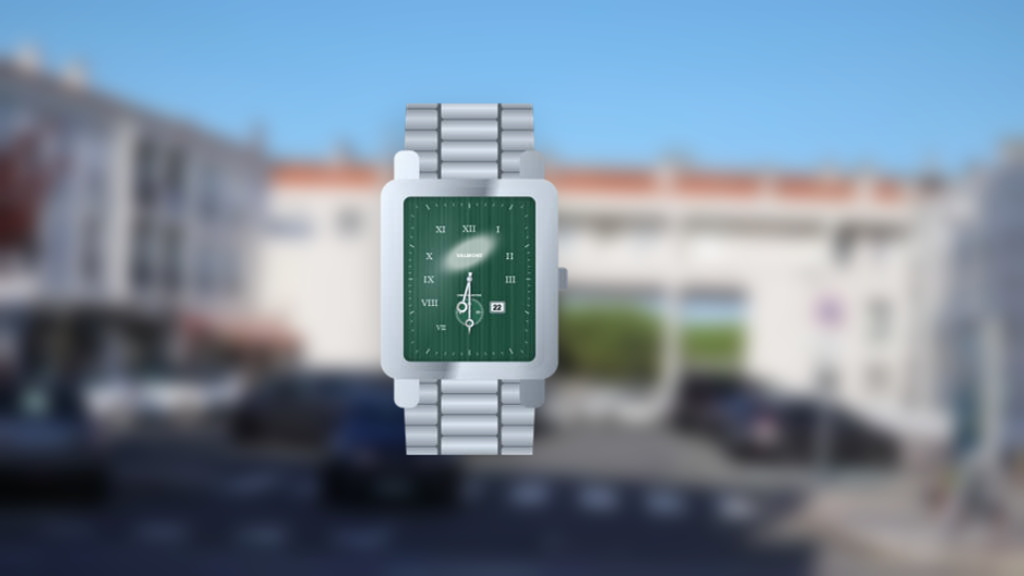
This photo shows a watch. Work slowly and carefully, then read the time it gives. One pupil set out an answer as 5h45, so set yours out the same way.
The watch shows 6h30
